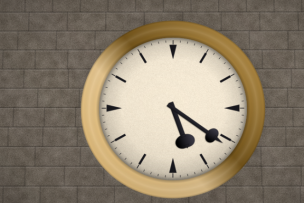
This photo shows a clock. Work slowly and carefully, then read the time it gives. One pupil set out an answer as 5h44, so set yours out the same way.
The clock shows 5h21
